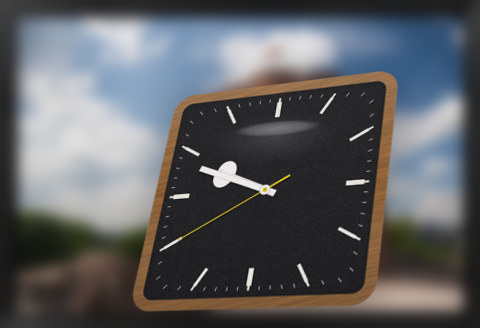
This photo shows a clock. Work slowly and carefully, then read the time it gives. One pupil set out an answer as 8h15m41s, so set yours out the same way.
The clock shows 9h48m40s
